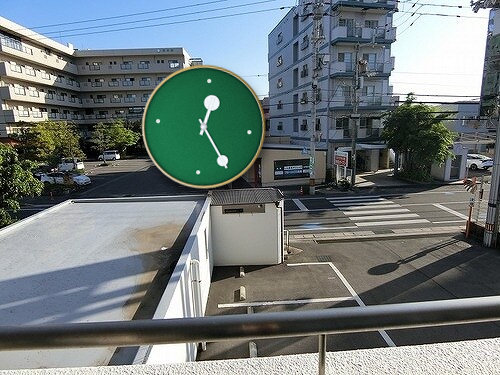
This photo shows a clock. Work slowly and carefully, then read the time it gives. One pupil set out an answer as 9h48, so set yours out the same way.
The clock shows 12h24
